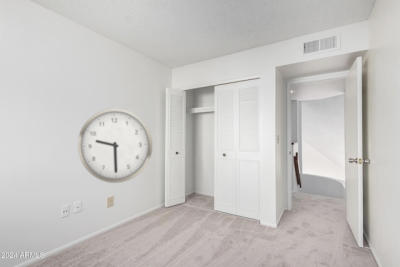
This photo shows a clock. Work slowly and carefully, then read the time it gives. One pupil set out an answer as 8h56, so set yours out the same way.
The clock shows 9h30
